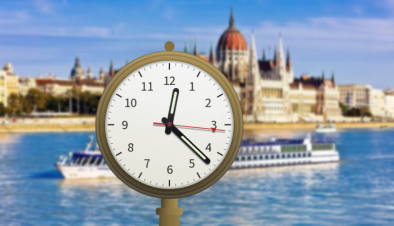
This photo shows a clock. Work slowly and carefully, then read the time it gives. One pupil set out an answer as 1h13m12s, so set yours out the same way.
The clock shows 12h22m16s
